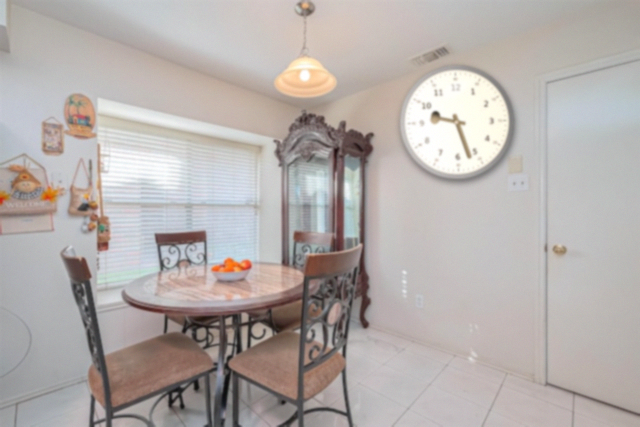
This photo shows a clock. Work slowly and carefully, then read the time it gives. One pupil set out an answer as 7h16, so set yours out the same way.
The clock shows 9h27
